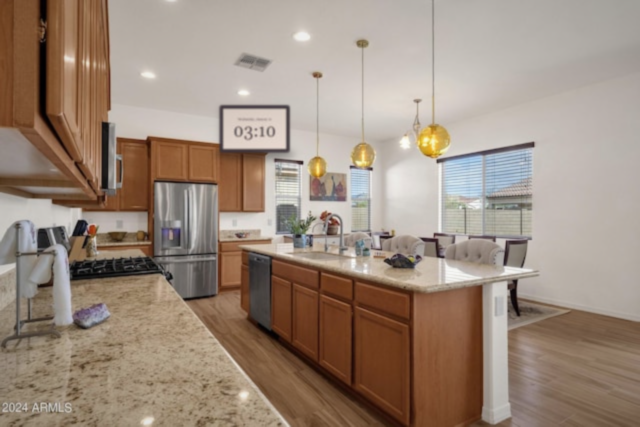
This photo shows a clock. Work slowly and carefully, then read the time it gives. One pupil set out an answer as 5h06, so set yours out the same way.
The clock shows 3h10
